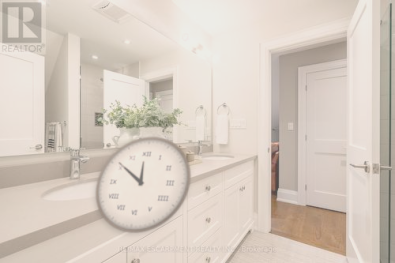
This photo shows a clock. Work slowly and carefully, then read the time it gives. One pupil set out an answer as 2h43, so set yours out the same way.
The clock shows 11h51
